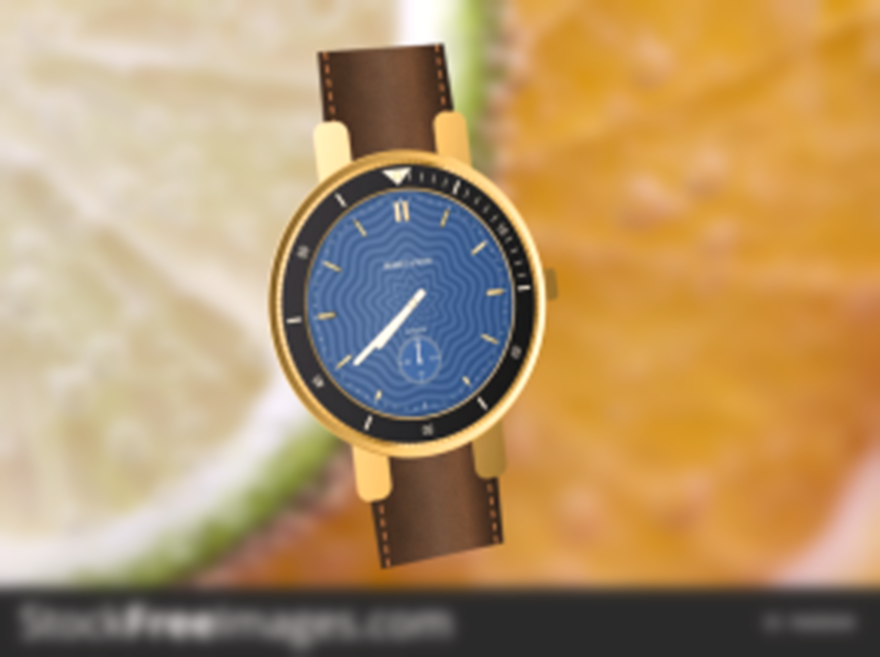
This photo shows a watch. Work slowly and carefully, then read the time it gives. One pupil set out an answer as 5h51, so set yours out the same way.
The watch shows 7h39
